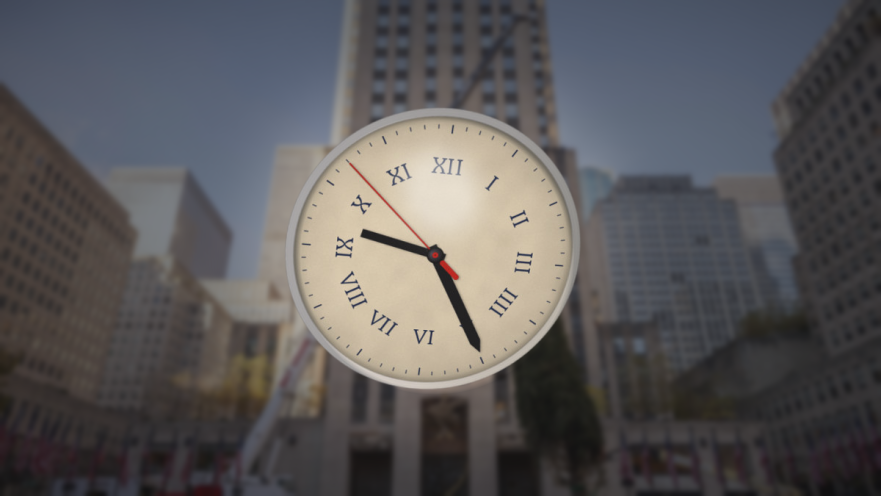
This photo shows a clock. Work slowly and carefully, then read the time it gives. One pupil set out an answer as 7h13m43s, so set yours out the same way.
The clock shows 9h24m52s
